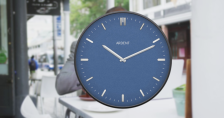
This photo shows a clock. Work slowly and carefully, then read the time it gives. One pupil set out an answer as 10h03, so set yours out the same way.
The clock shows 10h11
